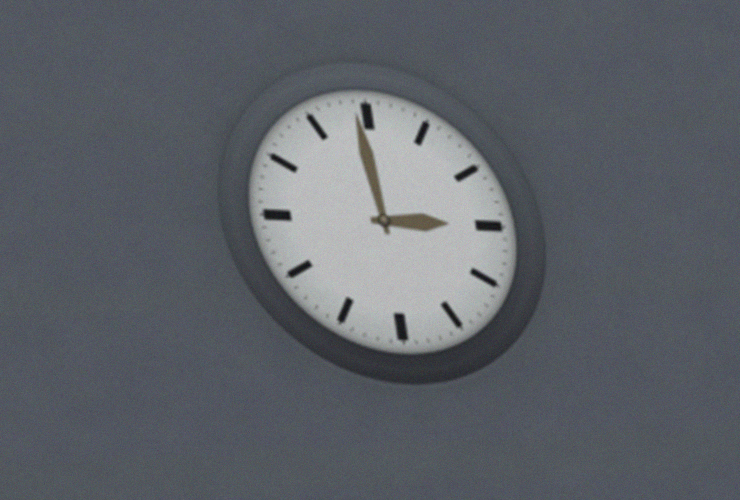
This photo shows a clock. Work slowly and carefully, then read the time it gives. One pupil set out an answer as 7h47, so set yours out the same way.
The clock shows 2h59
